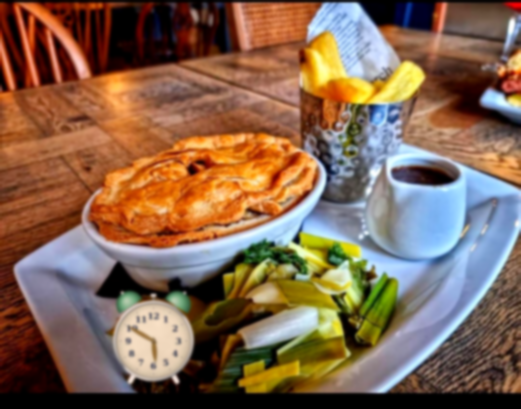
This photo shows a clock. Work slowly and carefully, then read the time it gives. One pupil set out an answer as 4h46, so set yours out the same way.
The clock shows 5h50
